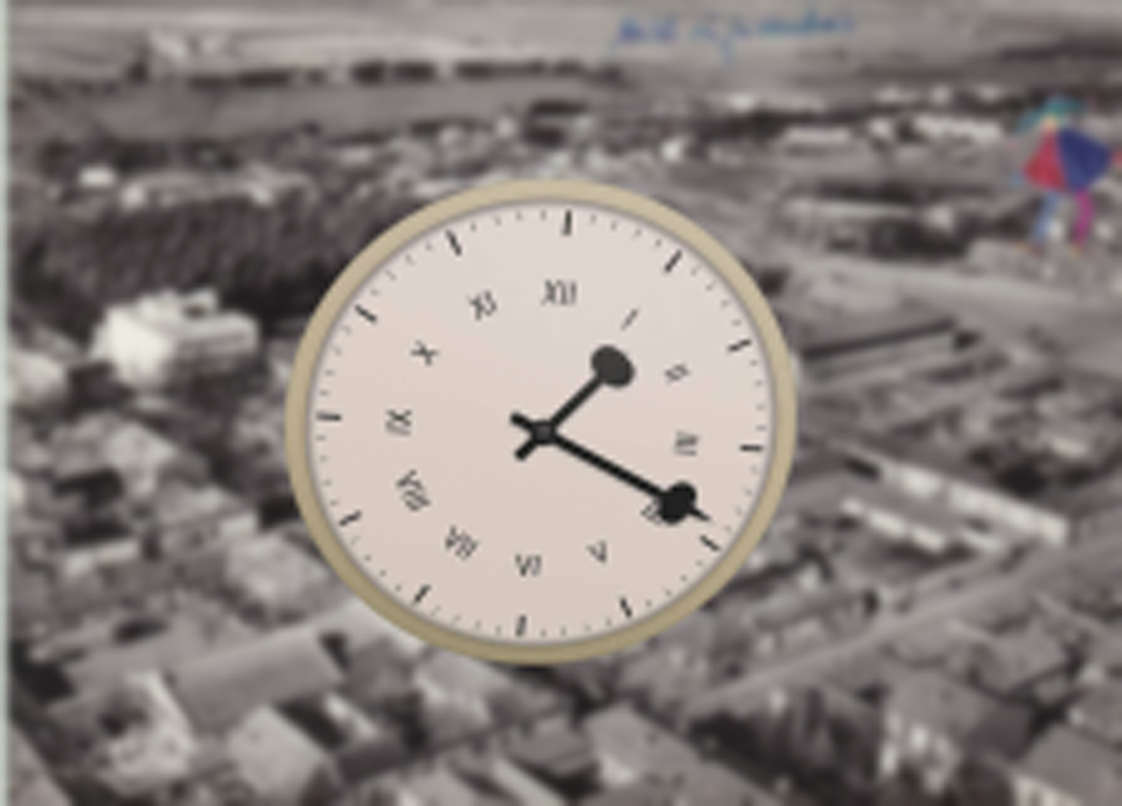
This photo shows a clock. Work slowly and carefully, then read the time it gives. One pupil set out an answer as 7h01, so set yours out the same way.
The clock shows 1h19
